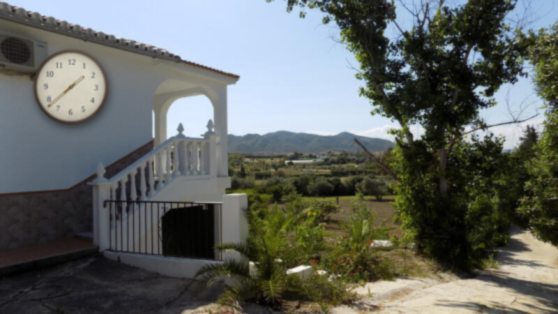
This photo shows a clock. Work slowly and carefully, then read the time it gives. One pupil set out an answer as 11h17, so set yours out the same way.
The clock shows 1h38
